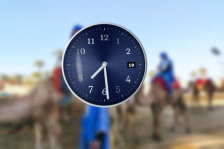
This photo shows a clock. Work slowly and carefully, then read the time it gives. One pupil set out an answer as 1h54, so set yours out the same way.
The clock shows 7h29
